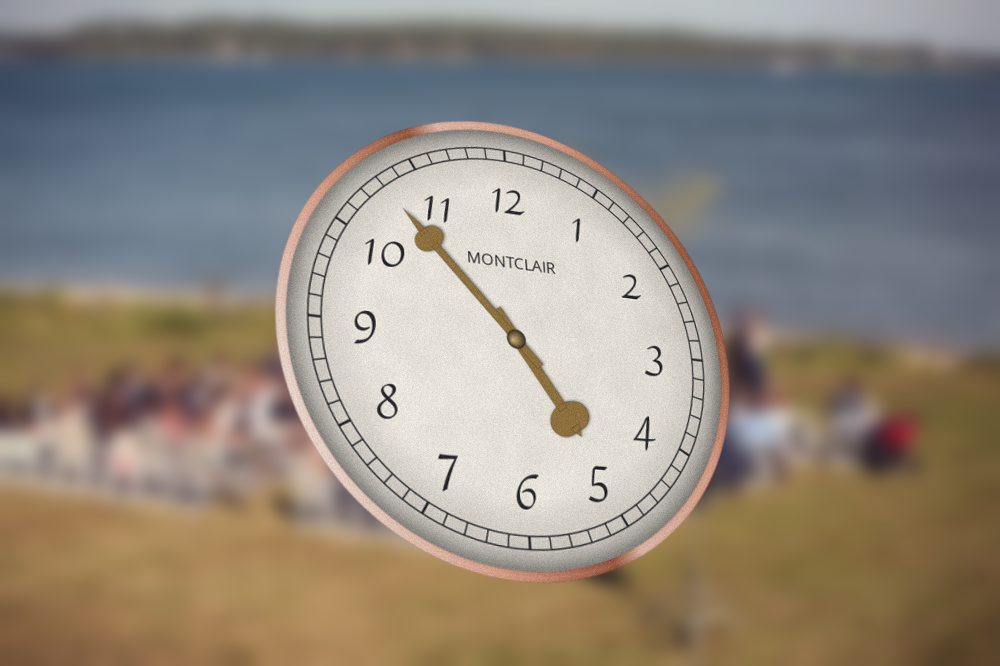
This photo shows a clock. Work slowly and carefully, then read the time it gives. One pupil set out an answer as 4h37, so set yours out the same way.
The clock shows 4h53
